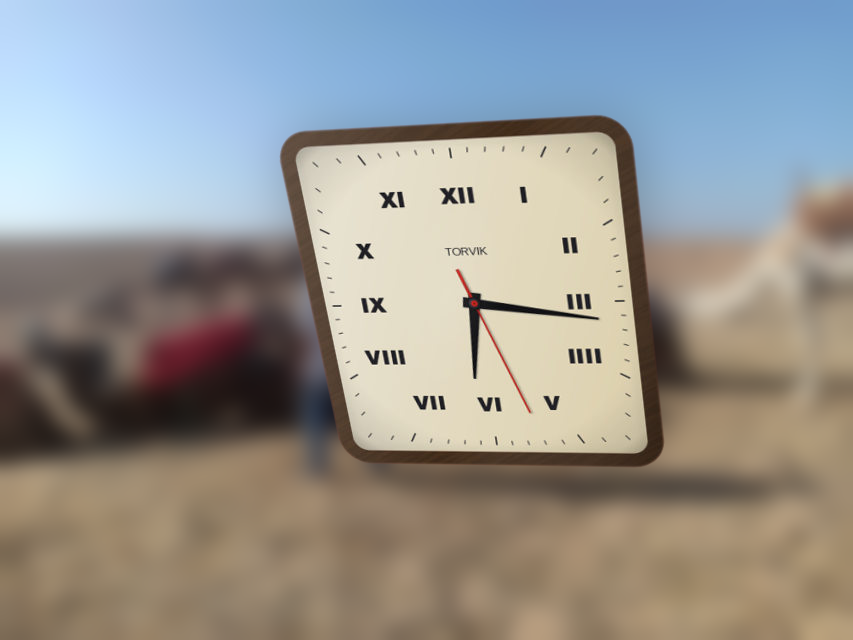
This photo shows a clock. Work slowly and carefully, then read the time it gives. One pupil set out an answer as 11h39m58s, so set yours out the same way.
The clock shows 6h16m27s
